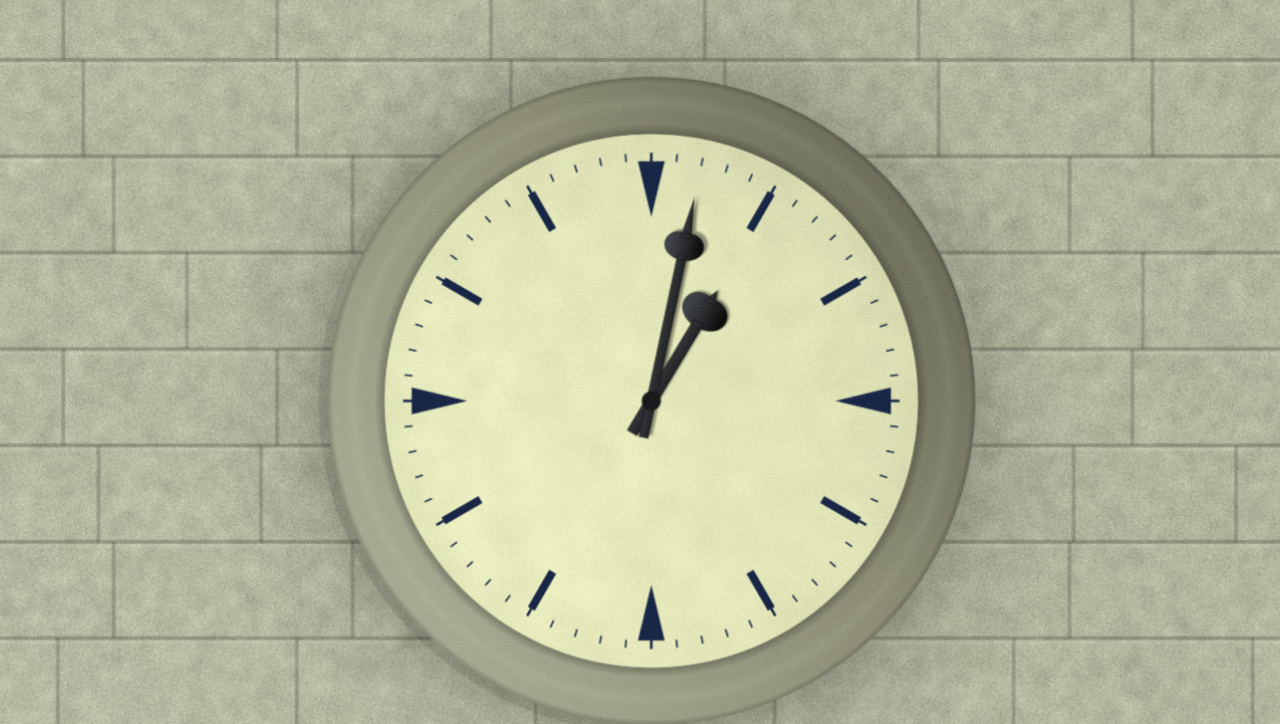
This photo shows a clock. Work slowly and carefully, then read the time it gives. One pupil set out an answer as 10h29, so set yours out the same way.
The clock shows 1h02
